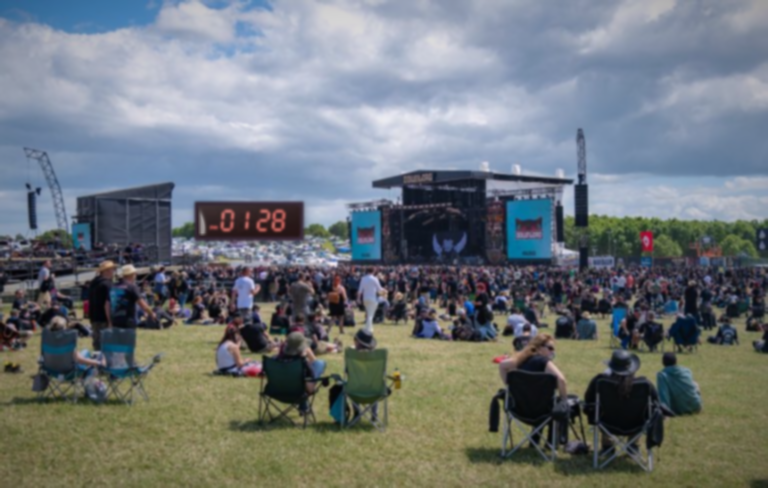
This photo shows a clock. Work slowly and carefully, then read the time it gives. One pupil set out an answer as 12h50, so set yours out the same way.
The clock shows 1h28
